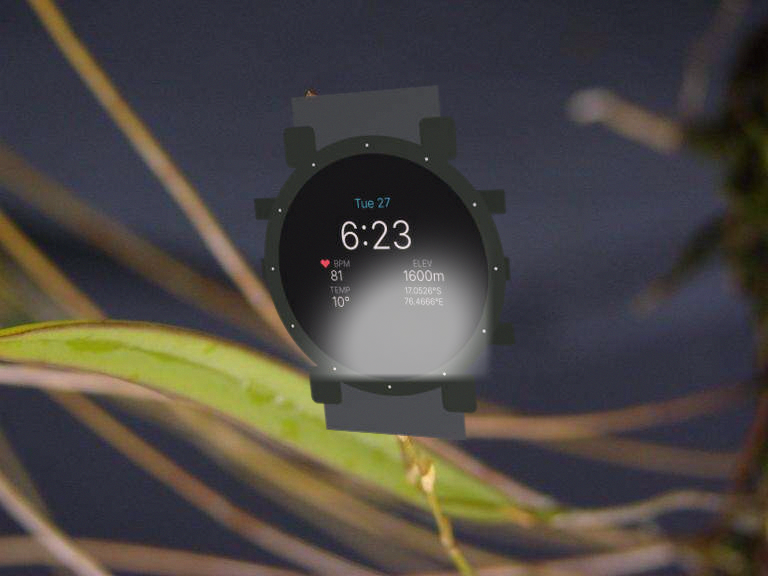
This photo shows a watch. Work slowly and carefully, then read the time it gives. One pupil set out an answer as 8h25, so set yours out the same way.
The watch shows 6h23
